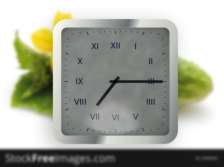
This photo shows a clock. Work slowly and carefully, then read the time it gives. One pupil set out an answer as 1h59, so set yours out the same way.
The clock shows 7h15
